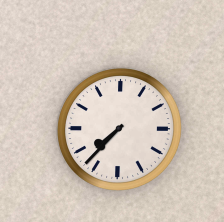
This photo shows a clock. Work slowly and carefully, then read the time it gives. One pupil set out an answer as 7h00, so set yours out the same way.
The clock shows 7h37
